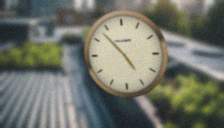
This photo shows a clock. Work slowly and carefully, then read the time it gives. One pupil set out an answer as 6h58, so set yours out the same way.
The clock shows 4h53
